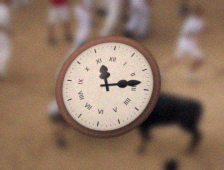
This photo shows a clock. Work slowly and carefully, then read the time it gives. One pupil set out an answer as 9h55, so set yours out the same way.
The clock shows 11h13
